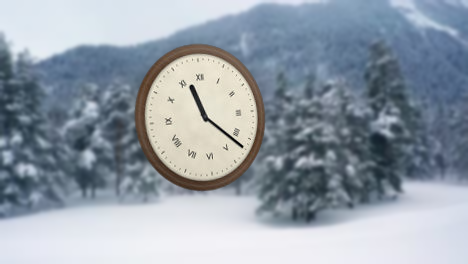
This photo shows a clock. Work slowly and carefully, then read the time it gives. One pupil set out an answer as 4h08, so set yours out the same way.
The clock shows 11h22
